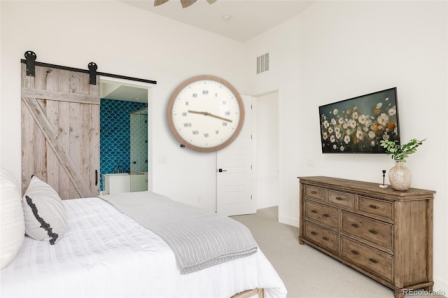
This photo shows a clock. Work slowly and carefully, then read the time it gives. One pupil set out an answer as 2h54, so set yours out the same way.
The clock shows 9h18
